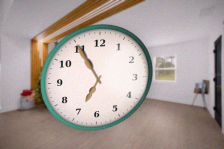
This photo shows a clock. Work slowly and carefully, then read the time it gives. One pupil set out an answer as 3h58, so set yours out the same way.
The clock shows 6h55
